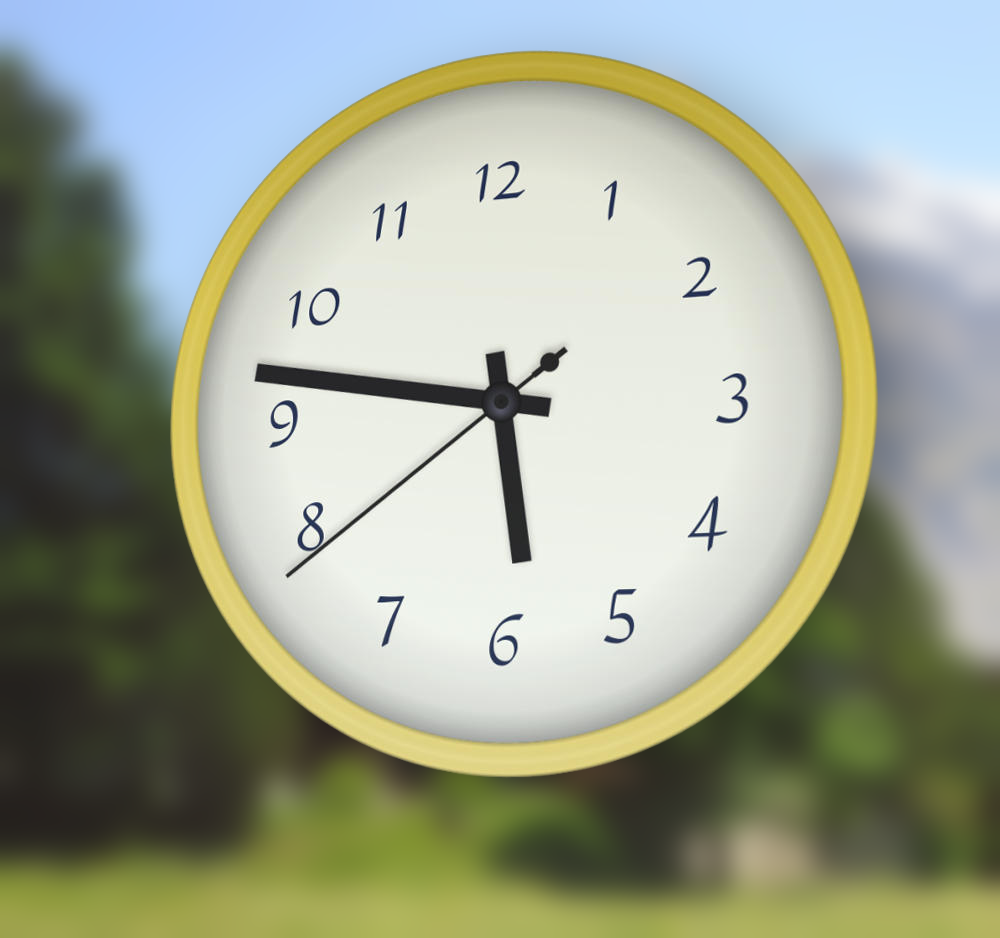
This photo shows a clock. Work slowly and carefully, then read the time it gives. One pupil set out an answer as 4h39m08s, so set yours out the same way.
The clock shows 5h46m39s
